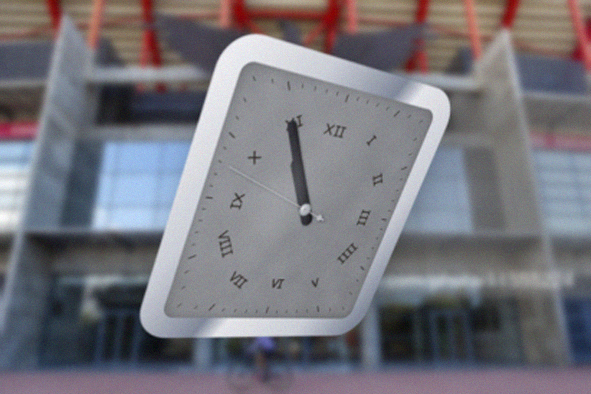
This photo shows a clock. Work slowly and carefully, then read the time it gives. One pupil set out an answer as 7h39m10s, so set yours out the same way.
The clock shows 10h54m48s
